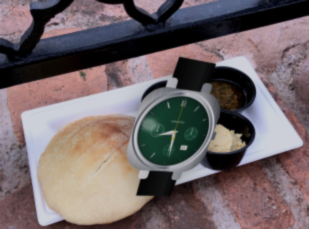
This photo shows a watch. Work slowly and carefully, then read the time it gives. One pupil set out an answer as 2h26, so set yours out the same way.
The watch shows 8h29
